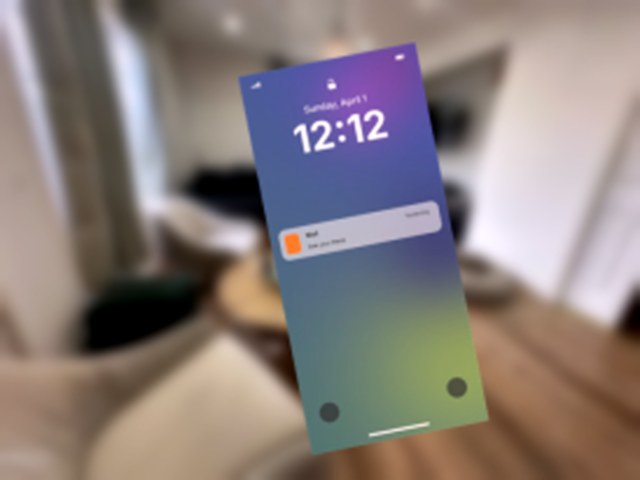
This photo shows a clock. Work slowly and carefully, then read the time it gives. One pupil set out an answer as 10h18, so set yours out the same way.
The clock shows 12h12
